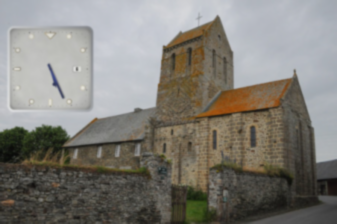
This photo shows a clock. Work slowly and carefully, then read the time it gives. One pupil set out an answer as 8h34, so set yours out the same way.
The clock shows 5h26
